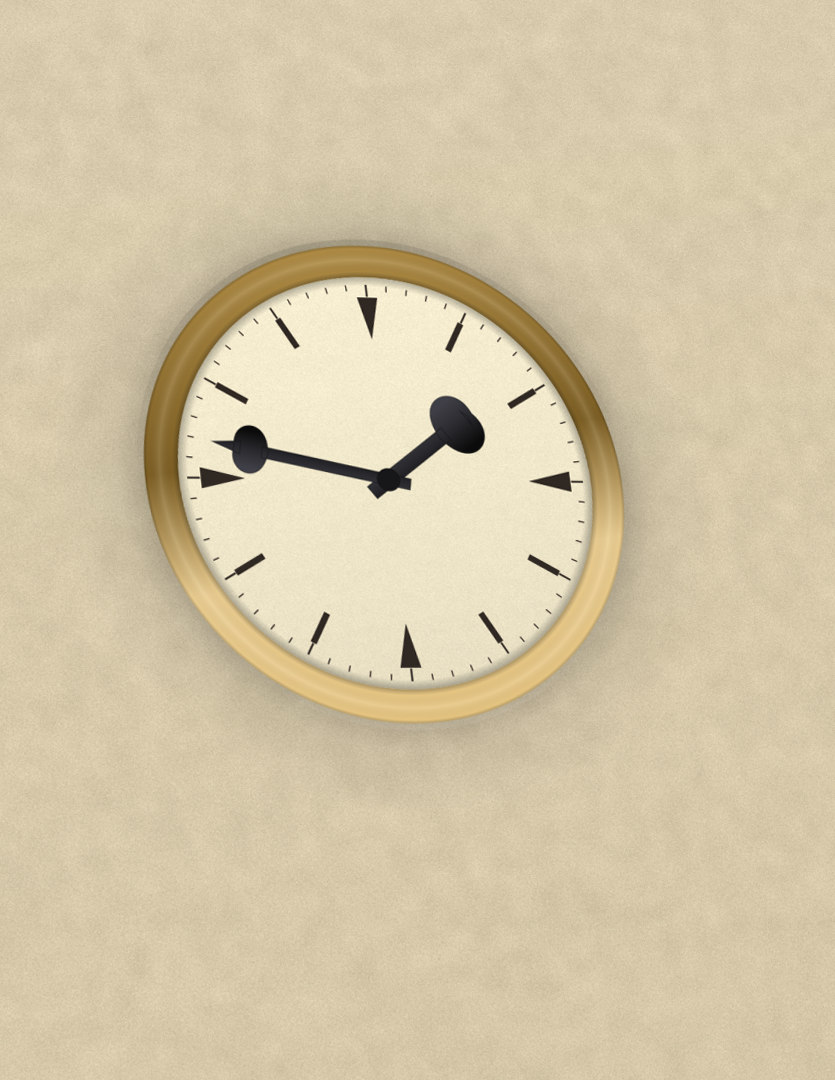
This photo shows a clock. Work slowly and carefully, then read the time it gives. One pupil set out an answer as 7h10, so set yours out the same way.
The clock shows 1h47
